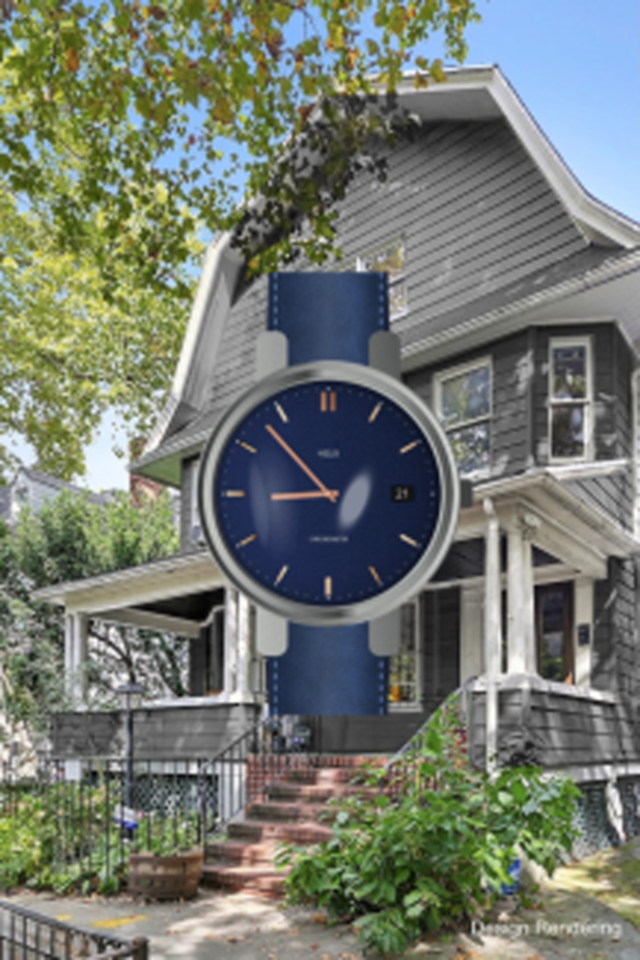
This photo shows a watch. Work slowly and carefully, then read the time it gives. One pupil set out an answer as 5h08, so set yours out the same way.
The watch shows 8h53
